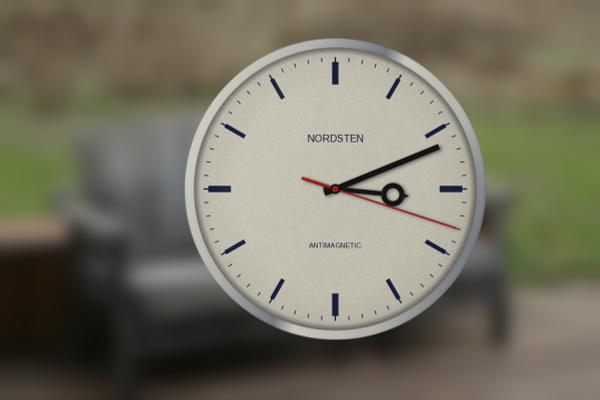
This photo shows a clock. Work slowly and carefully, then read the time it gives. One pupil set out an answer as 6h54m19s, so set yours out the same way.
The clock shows 3h11m18s
